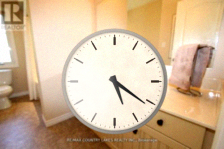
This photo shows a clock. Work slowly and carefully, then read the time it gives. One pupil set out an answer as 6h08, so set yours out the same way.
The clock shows 5h21
